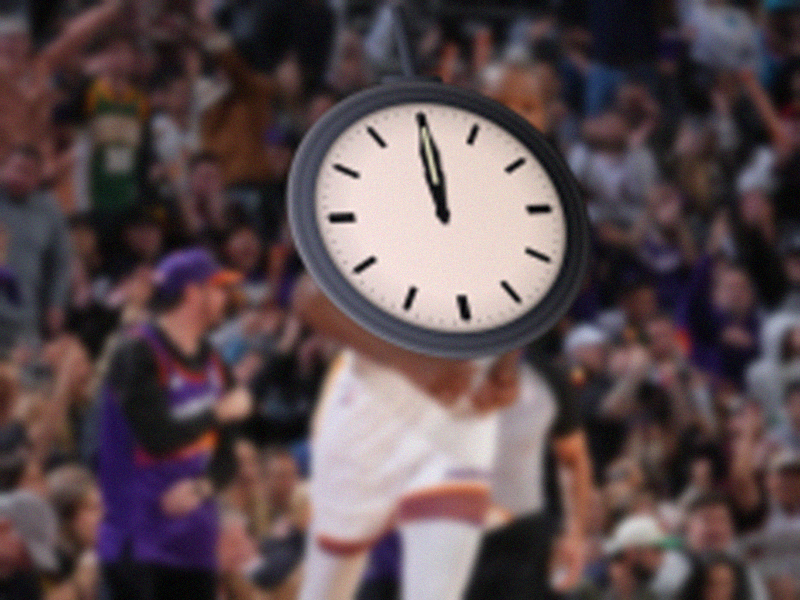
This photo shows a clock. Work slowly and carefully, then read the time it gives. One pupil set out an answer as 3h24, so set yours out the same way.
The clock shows 12h00
